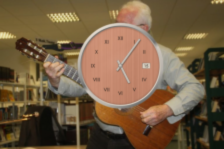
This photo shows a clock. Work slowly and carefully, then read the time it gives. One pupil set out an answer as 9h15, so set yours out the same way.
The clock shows 5h06
